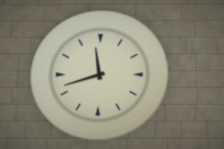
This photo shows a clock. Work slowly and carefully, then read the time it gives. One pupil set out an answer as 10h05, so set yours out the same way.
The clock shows 11h42
